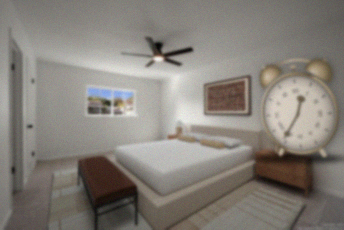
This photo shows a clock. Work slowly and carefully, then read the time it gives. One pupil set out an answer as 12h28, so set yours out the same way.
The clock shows 12h36
